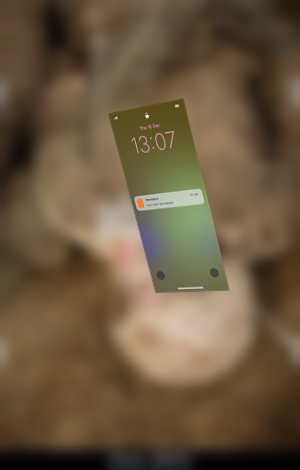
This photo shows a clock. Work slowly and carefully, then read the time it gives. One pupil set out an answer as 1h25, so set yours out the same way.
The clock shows 13h07
